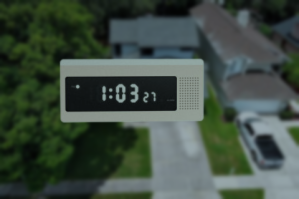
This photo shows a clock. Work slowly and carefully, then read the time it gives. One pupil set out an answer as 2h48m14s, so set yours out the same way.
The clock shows 1h03m27s
